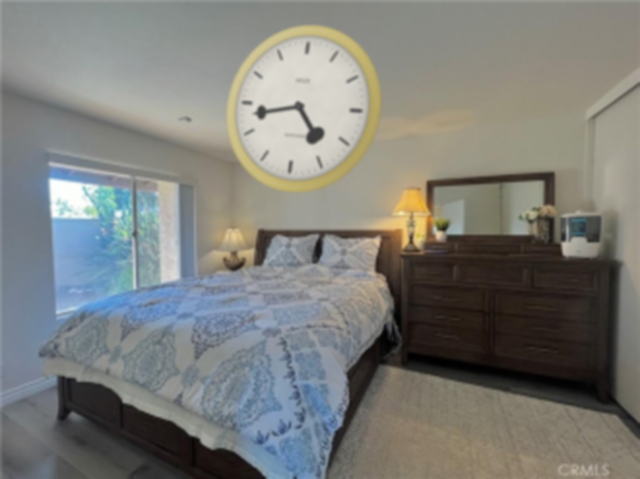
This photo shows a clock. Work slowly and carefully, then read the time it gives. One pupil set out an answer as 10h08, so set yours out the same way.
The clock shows 4h43
